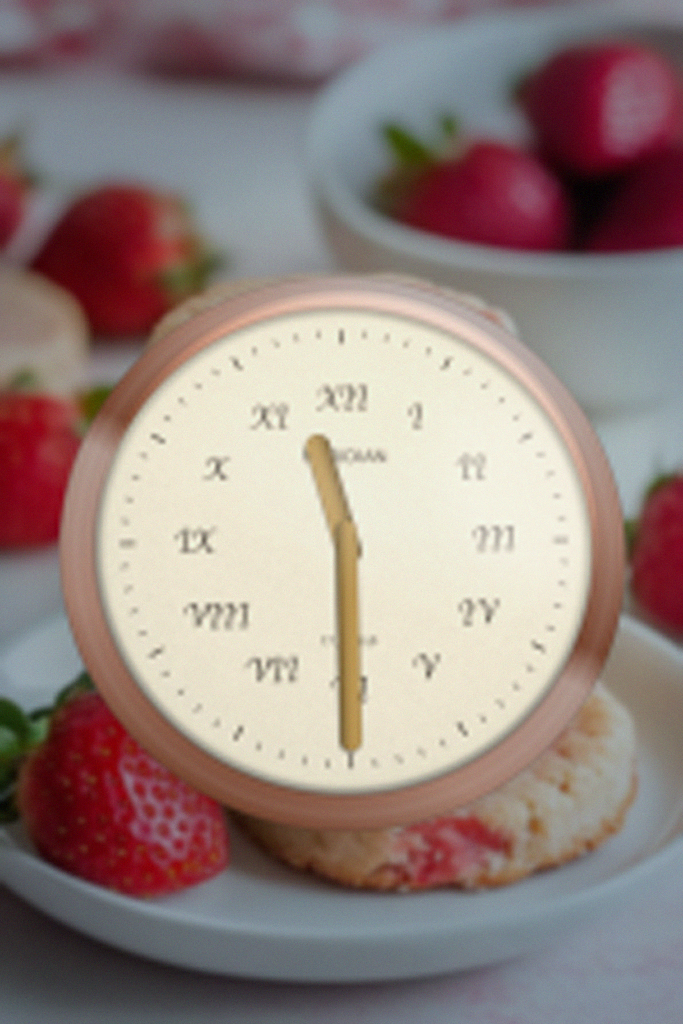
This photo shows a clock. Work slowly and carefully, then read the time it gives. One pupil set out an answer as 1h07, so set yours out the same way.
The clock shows 11h30
